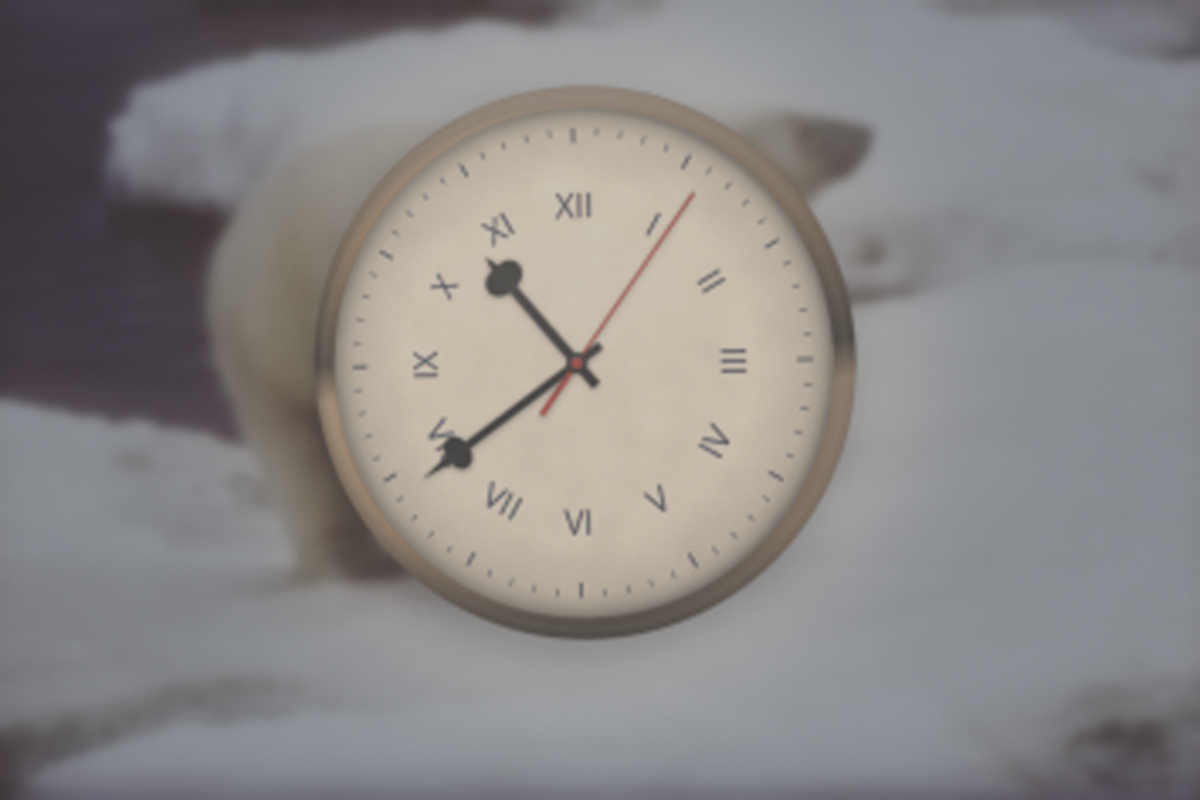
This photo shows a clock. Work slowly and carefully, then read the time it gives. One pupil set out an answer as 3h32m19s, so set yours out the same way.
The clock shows 10h39m06s
